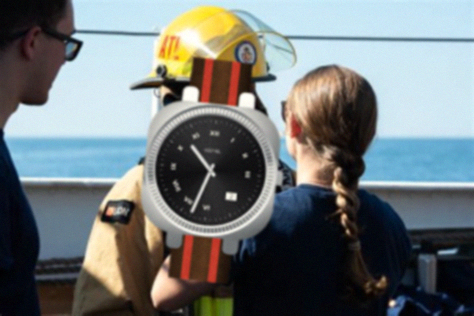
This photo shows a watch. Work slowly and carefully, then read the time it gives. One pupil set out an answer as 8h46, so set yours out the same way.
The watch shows 10h33
